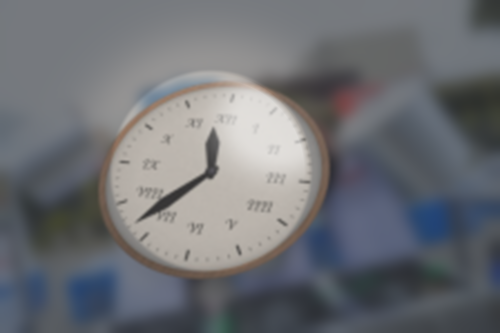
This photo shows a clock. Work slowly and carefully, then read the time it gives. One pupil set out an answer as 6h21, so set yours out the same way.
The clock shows 11h37
